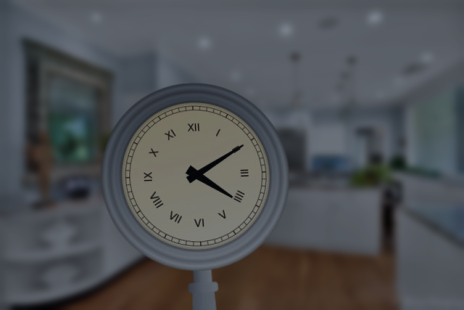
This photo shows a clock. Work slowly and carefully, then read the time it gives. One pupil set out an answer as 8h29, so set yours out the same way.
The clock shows 4h10
